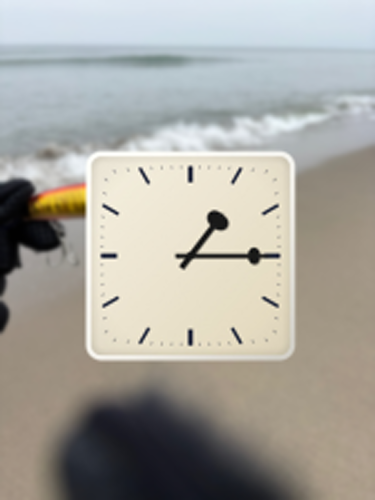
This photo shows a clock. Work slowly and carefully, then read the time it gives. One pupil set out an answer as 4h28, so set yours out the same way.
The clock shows 1h15
